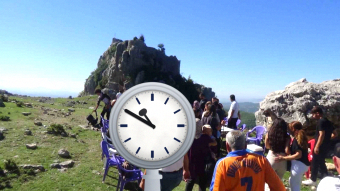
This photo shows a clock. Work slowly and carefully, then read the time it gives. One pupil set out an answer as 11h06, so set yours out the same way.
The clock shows 10h50
